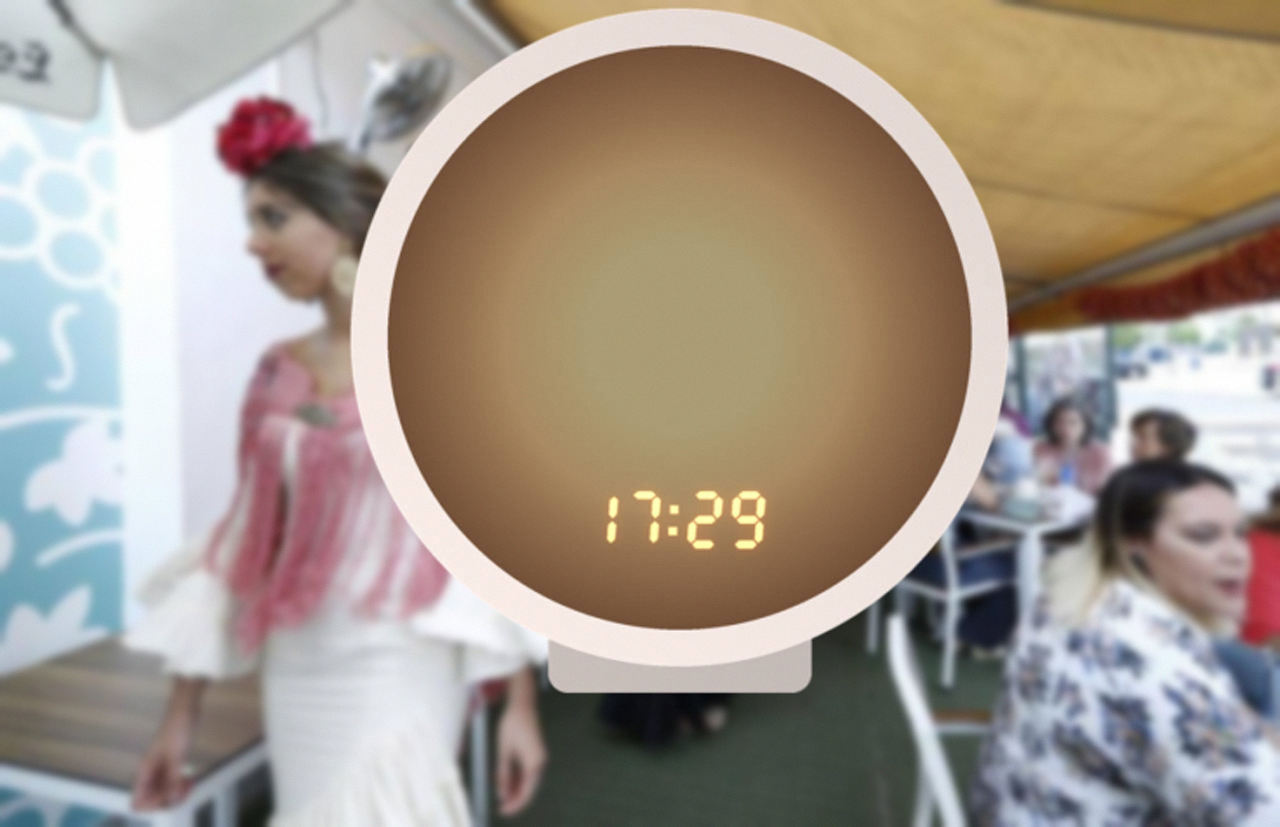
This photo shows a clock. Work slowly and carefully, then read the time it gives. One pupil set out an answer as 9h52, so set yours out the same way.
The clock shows 17h29
